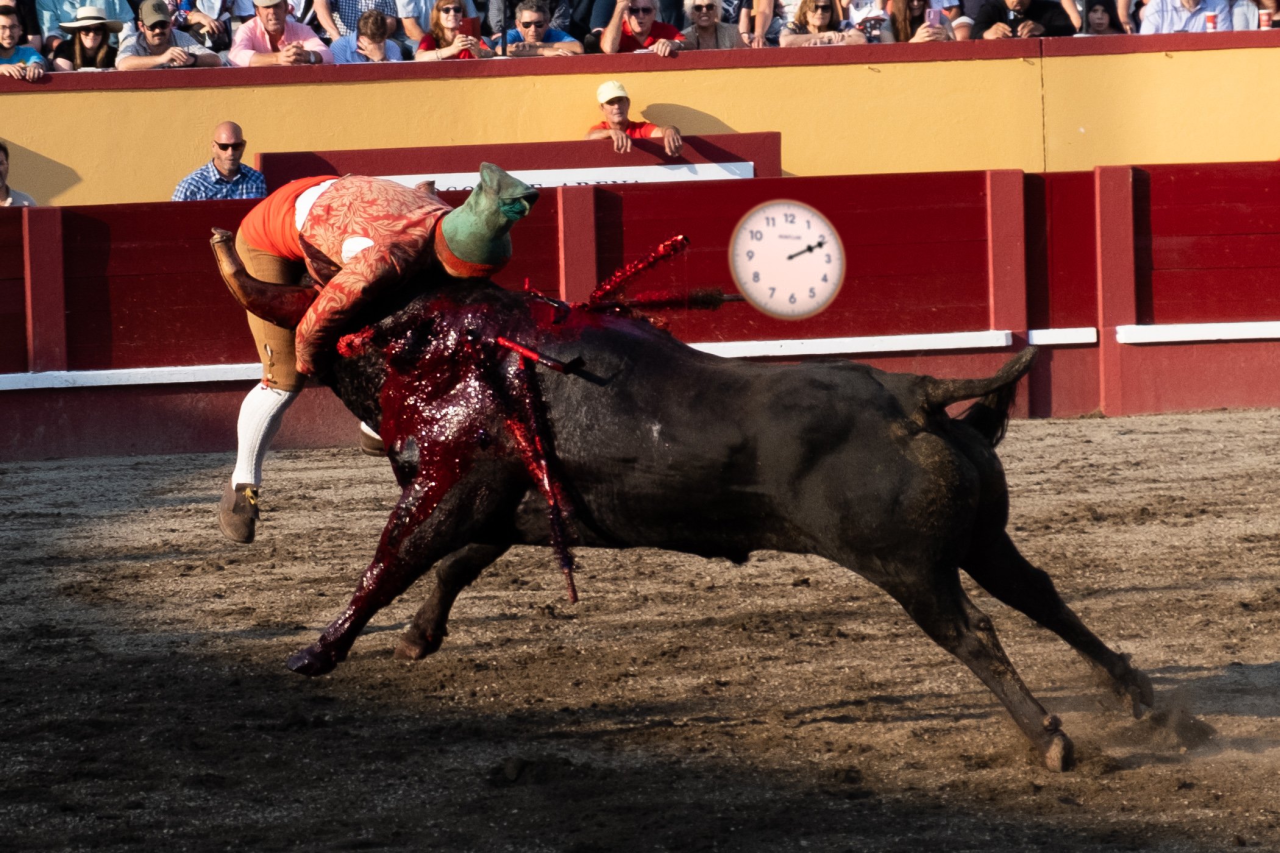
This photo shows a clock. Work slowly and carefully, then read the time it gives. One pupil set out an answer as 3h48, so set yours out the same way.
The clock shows 2h11
